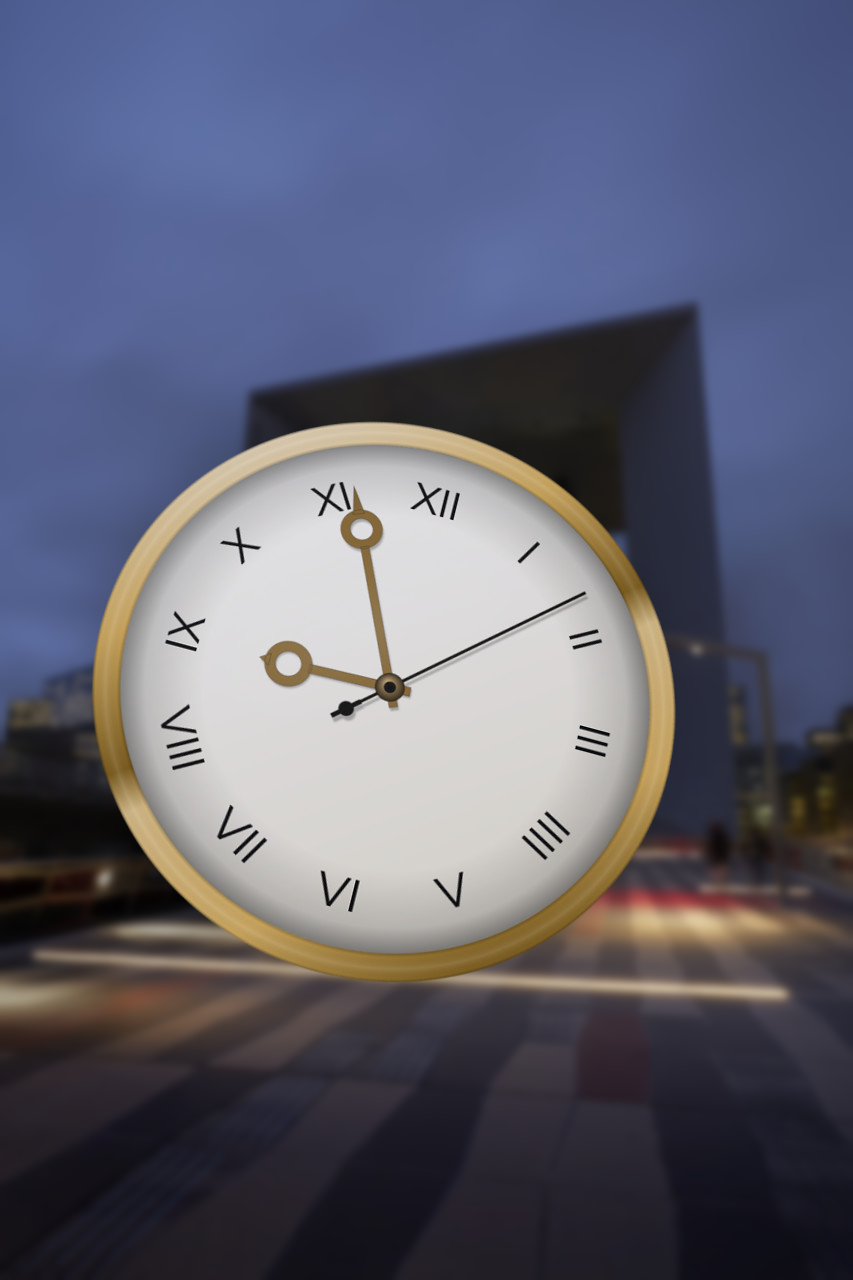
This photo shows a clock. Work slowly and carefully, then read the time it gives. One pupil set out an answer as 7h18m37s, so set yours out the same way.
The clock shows 8h56m08s
